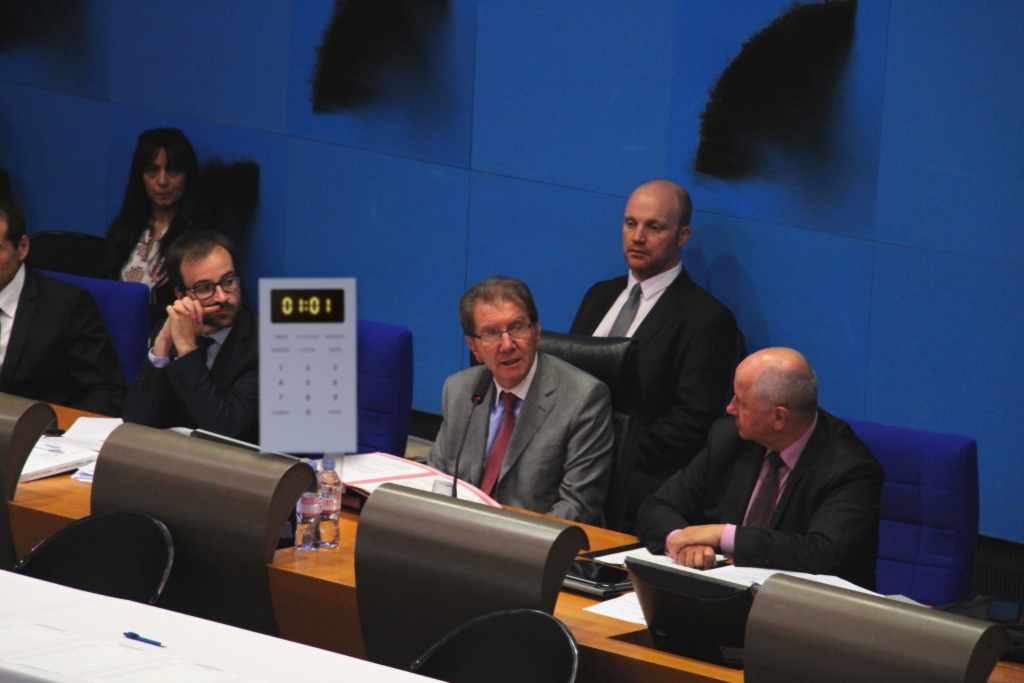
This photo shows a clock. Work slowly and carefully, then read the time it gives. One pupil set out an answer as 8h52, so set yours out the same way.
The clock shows 1h01
